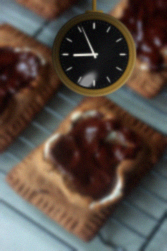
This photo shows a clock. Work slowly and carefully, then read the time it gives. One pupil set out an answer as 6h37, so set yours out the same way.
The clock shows 8h56
